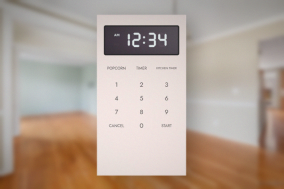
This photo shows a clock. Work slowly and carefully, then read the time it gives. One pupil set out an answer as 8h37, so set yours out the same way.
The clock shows 12h34
